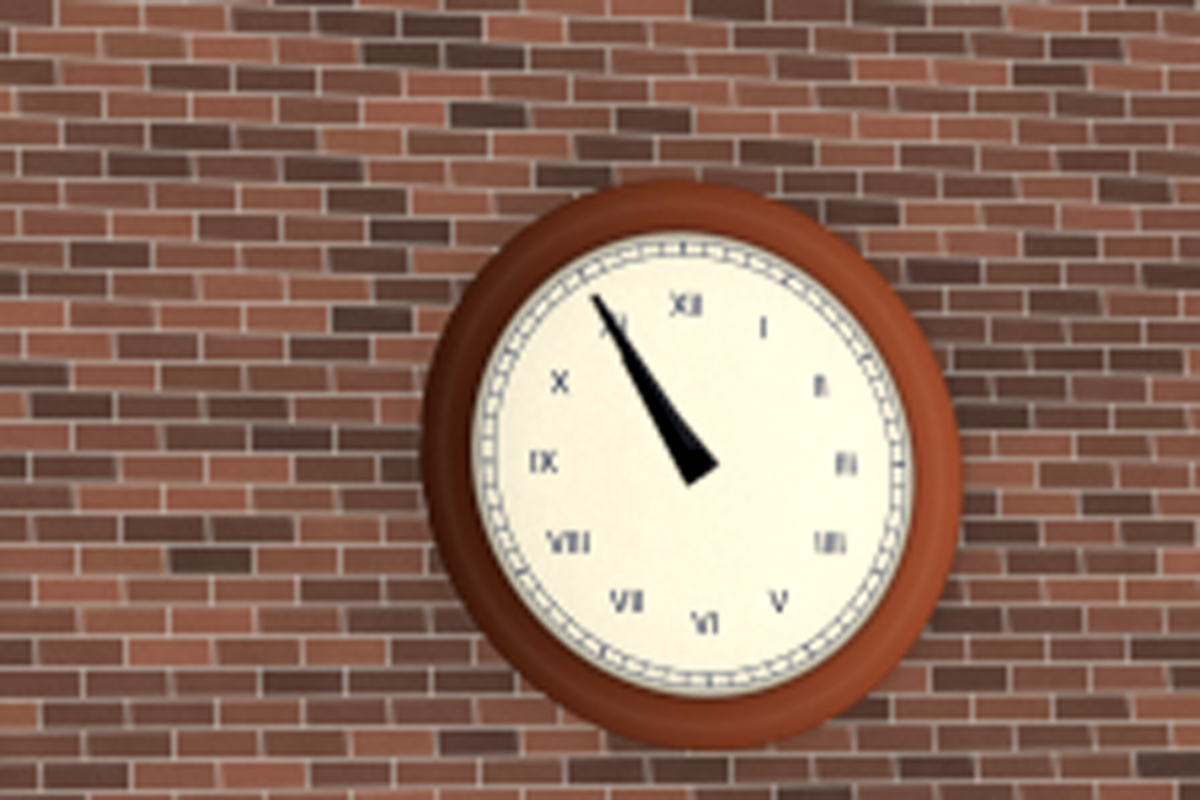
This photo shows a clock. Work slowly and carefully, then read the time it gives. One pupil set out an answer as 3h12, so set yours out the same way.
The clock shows 10h55
